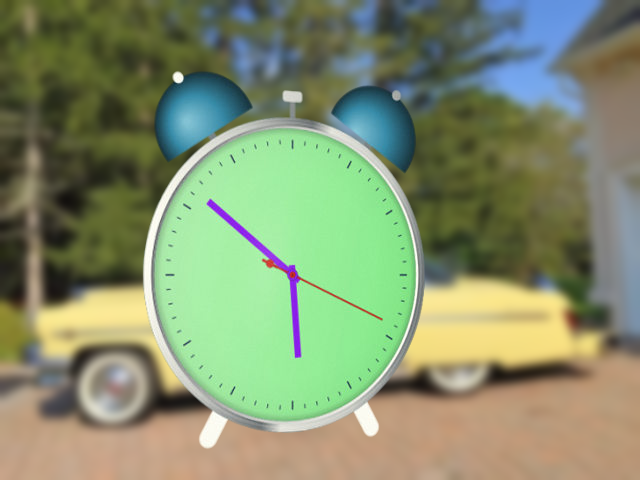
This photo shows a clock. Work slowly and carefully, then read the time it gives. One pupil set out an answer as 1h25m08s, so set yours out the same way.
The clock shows 5h51m19s
